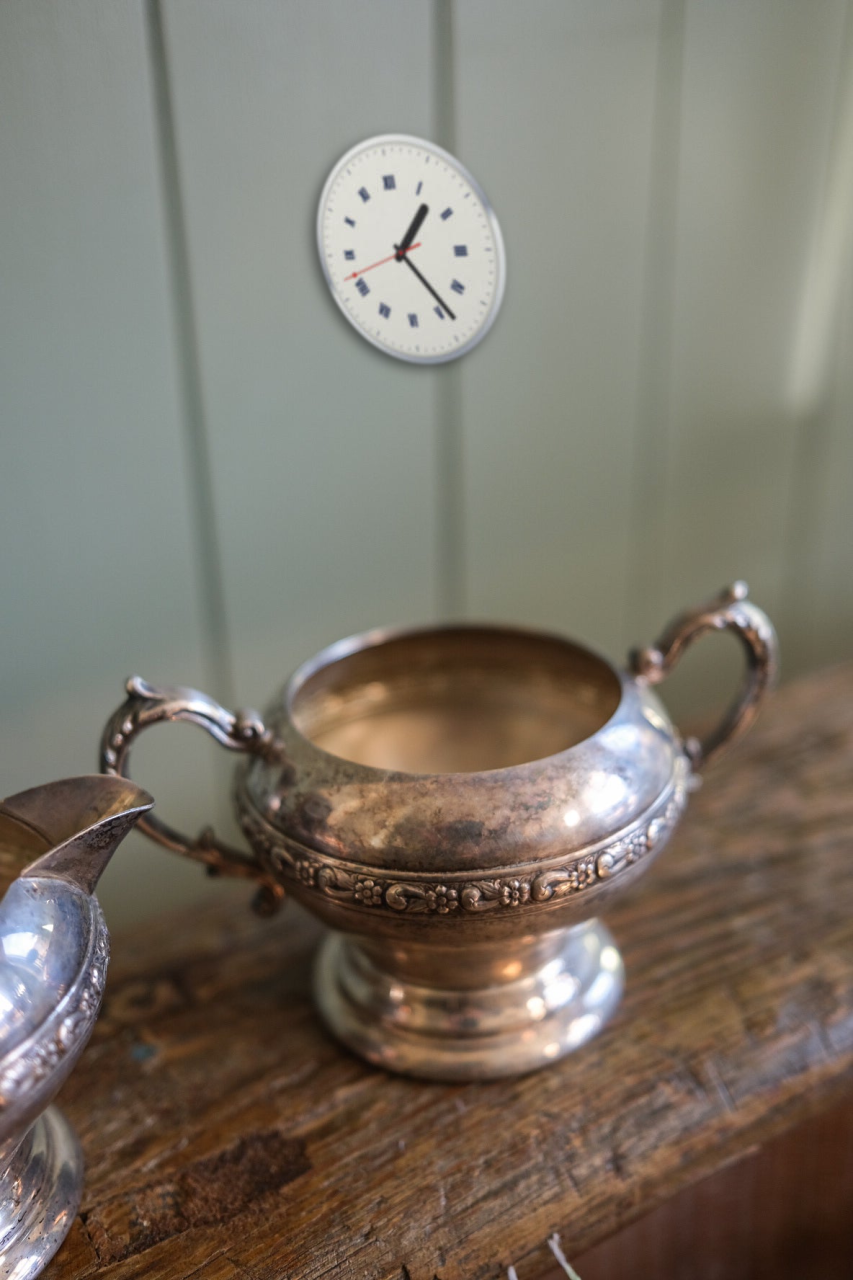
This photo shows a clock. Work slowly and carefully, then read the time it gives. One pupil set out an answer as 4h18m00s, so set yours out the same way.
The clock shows 1h23m42s
